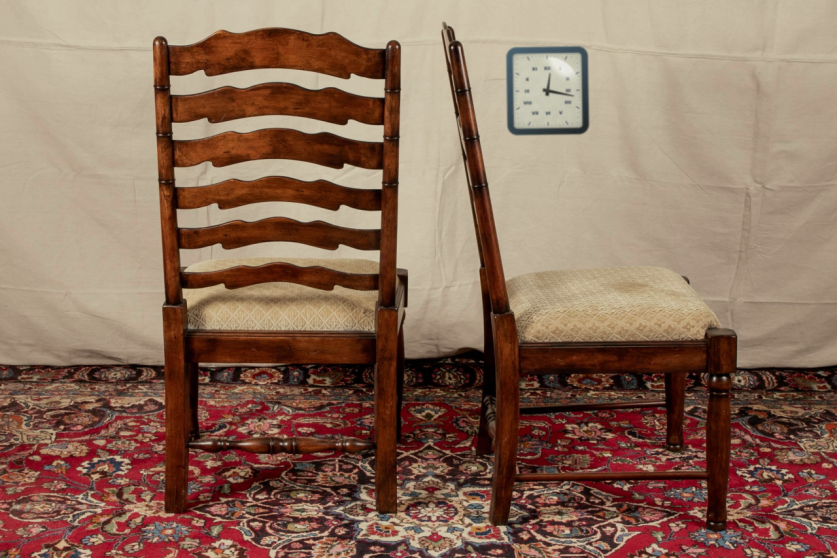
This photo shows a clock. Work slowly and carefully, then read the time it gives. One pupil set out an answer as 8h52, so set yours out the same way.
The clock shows 12h17
